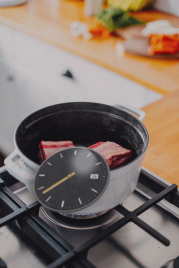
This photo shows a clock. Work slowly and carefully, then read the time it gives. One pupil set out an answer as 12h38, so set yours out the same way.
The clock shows 7h38
